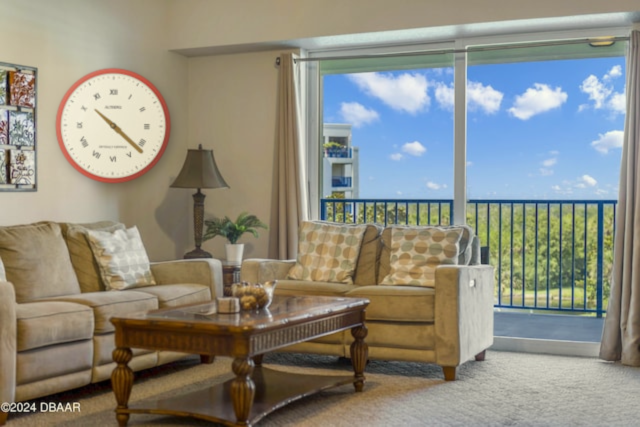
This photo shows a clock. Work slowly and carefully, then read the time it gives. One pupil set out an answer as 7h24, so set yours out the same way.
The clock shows 10h22
